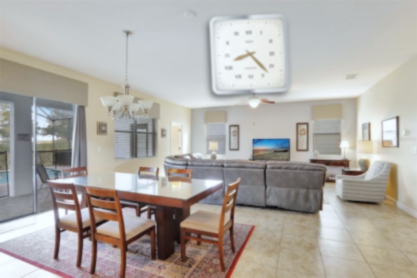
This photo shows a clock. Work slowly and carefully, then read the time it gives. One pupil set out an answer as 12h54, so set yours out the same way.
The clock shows 8h23
